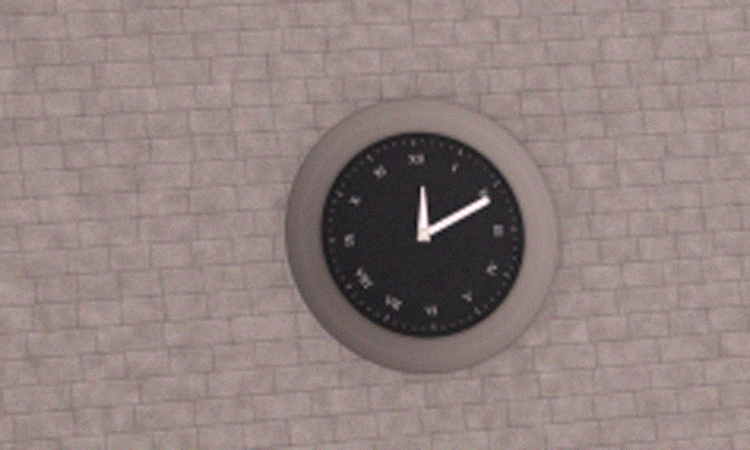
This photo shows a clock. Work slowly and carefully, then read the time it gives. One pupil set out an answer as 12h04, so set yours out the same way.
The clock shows 12h11
